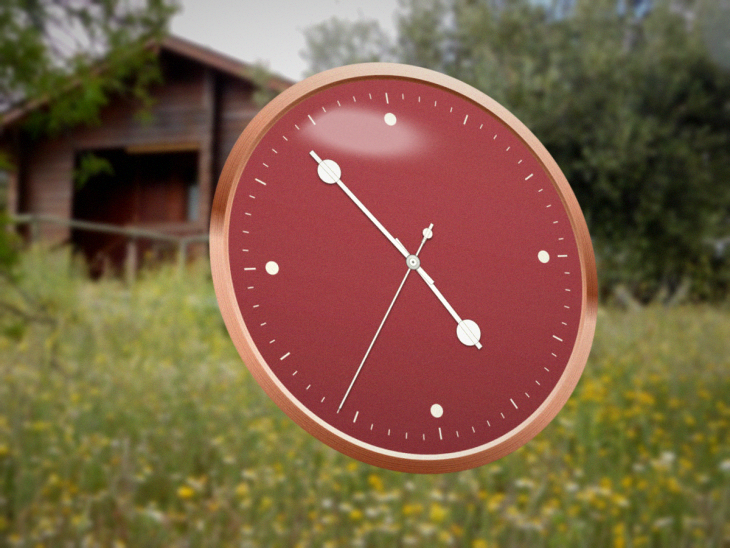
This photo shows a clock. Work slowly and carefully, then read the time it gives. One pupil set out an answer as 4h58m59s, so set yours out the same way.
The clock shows 4h53m36s
